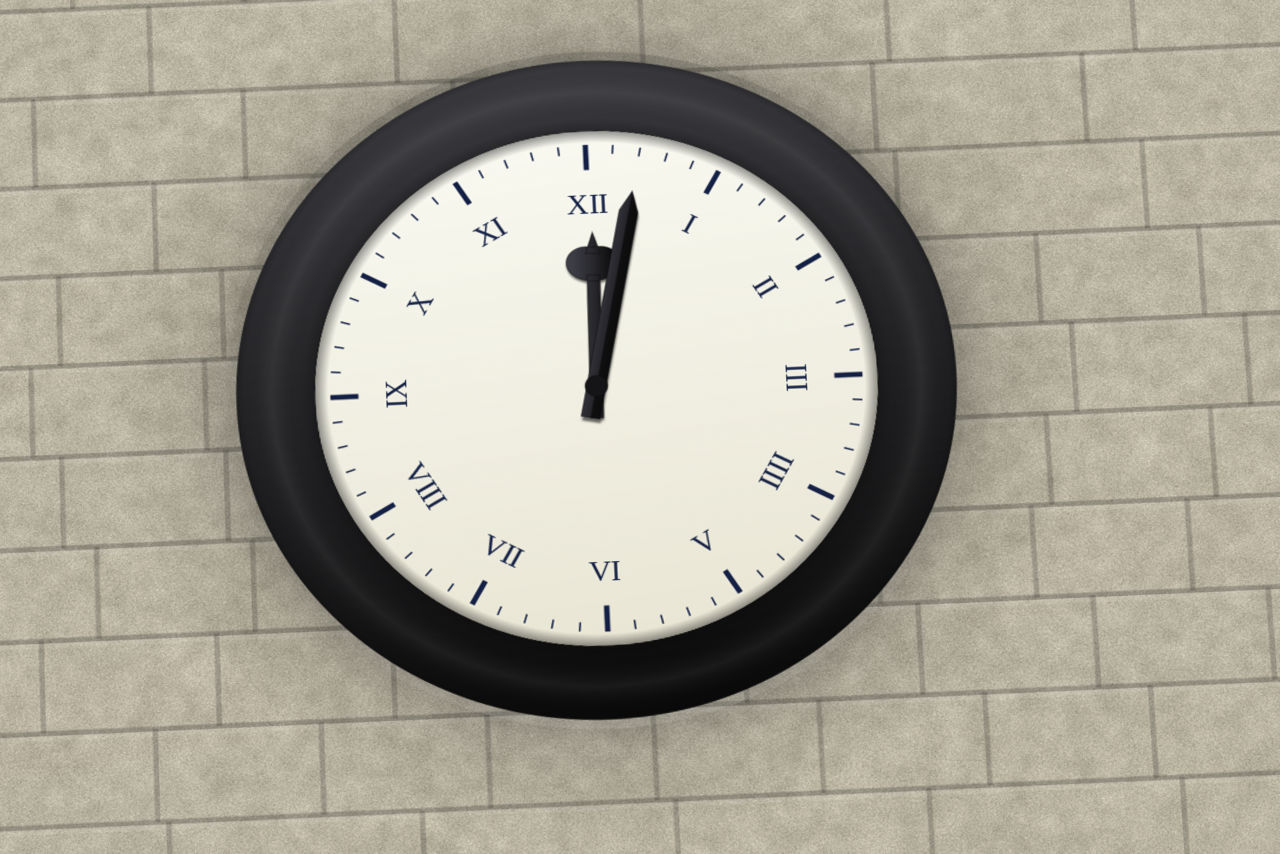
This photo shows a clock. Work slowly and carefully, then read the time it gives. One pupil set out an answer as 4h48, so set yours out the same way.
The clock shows 12h02
